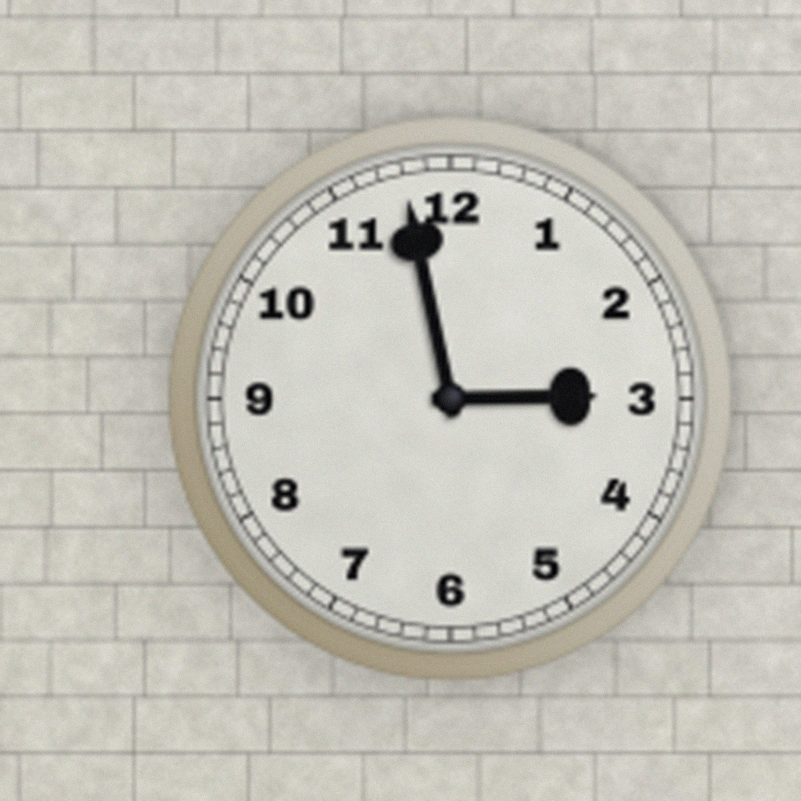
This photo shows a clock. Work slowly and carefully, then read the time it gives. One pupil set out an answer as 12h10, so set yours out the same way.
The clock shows 2h58
